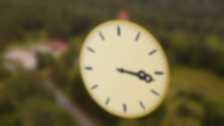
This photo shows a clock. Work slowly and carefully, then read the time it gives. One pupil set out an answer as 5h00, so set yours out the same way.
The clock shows 3h17
